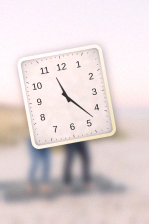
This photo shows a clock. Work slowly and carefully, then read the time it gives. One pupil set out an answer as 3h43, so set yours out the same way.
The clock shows 11h23
